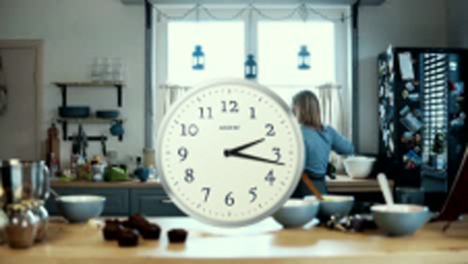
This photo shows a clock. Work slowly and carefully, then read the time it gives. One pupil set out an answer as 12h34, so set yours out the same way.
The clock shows 2h17
